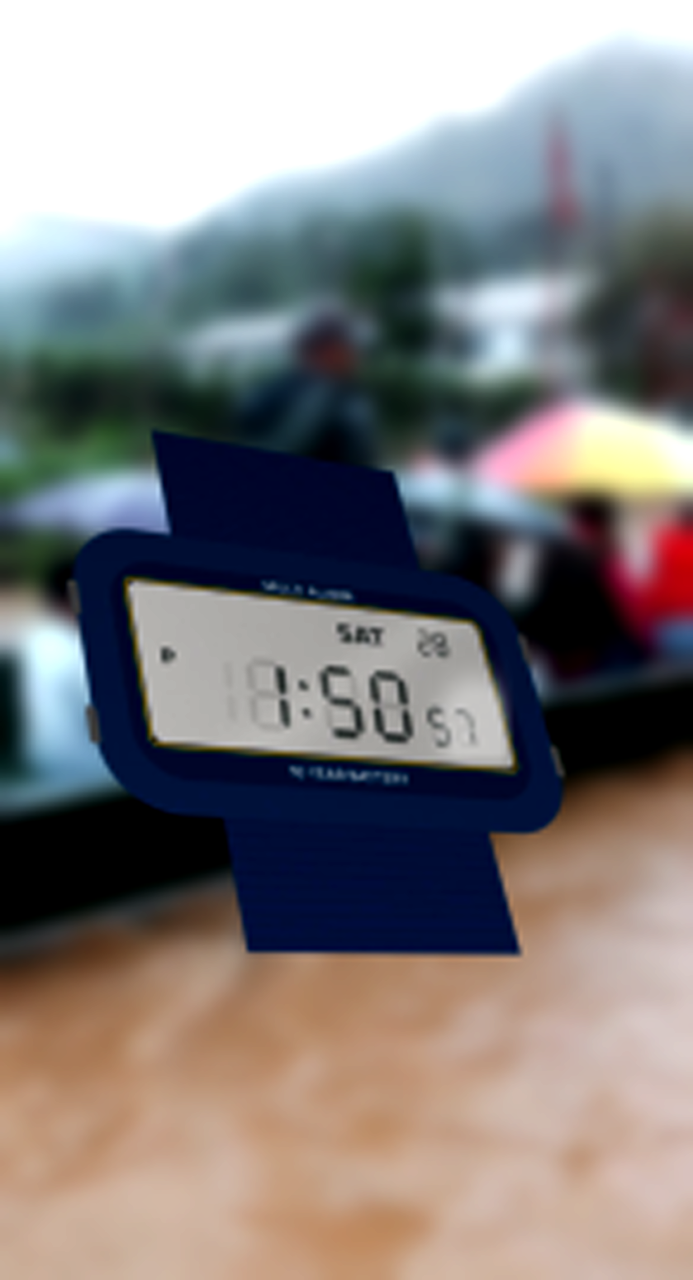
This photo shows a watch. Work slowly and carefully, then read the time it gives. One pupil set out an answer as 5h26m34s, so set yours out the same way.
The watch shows 1h50m57s
